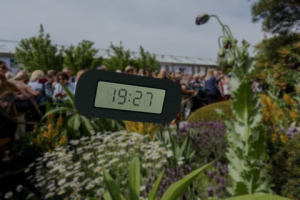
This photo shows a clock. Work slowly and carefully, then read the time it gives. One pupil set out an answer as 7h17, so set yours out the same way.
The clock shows 19h27
